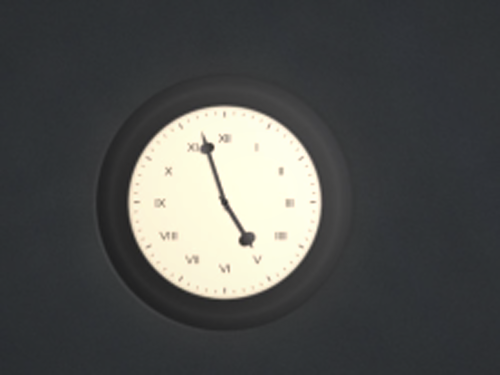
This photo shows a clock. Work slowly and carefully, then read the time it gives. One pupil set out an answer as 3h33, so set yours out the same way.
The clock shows 4h57
